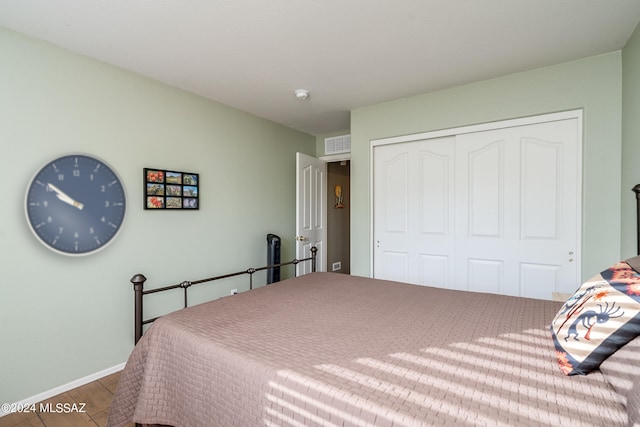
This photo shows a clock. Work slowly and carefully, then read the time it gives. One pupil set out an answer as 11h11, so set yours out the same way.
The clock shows 9h51
